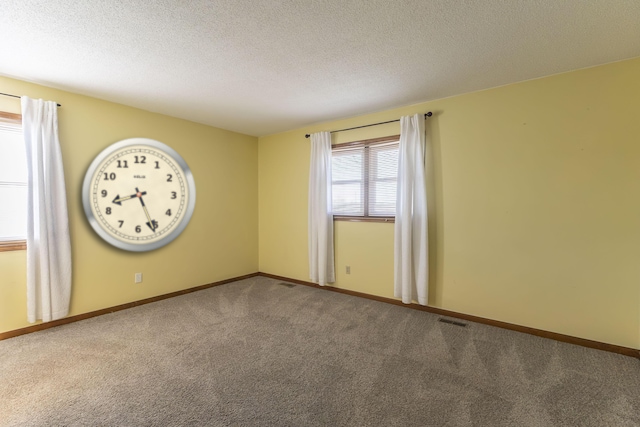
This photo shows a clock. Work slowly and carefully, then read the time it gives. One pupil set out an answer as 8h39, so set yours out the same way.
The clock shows 8h26
